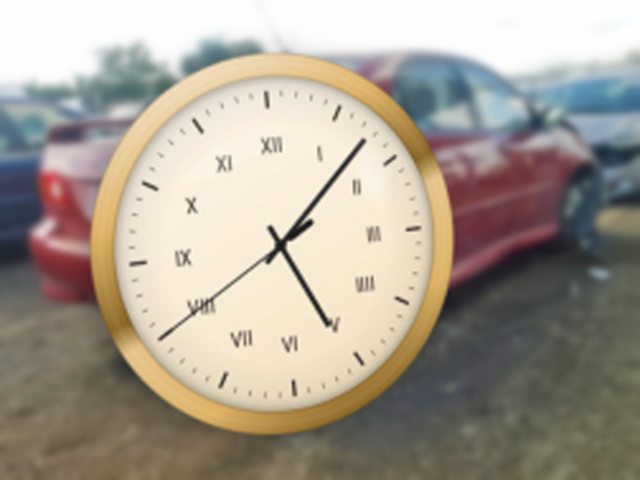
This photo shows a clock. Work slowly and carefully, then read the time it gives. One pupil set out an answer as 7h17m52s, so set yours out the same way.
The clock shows 5h07m40s
